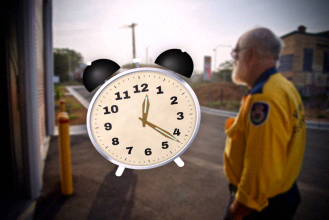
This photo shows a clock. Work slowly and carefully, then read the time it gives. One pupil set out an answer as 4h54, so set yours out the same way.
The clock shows 12h22
